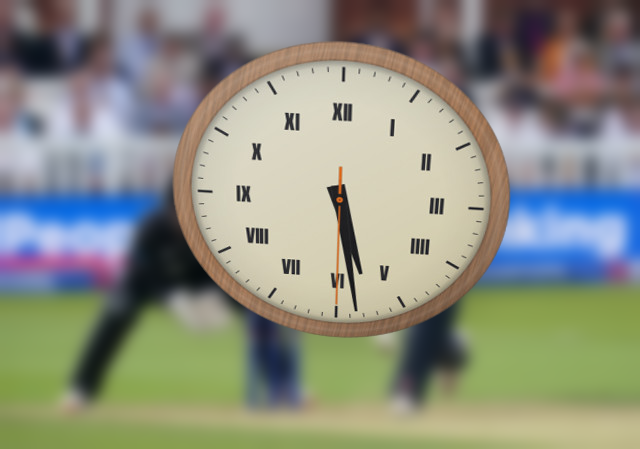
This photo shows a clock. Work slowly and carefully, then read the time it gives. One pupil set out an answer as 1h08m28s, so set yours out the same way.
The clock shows 5h28m30s
